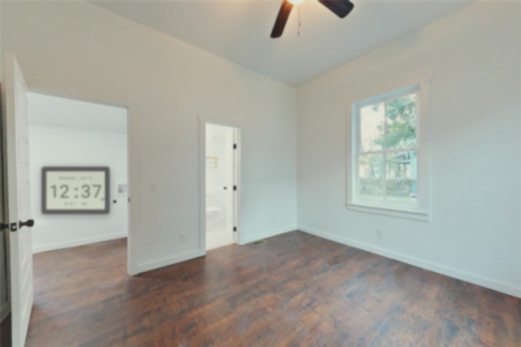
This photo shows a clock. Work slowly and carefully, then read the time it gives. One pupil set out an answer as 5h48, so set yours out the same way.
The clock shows 12h37
